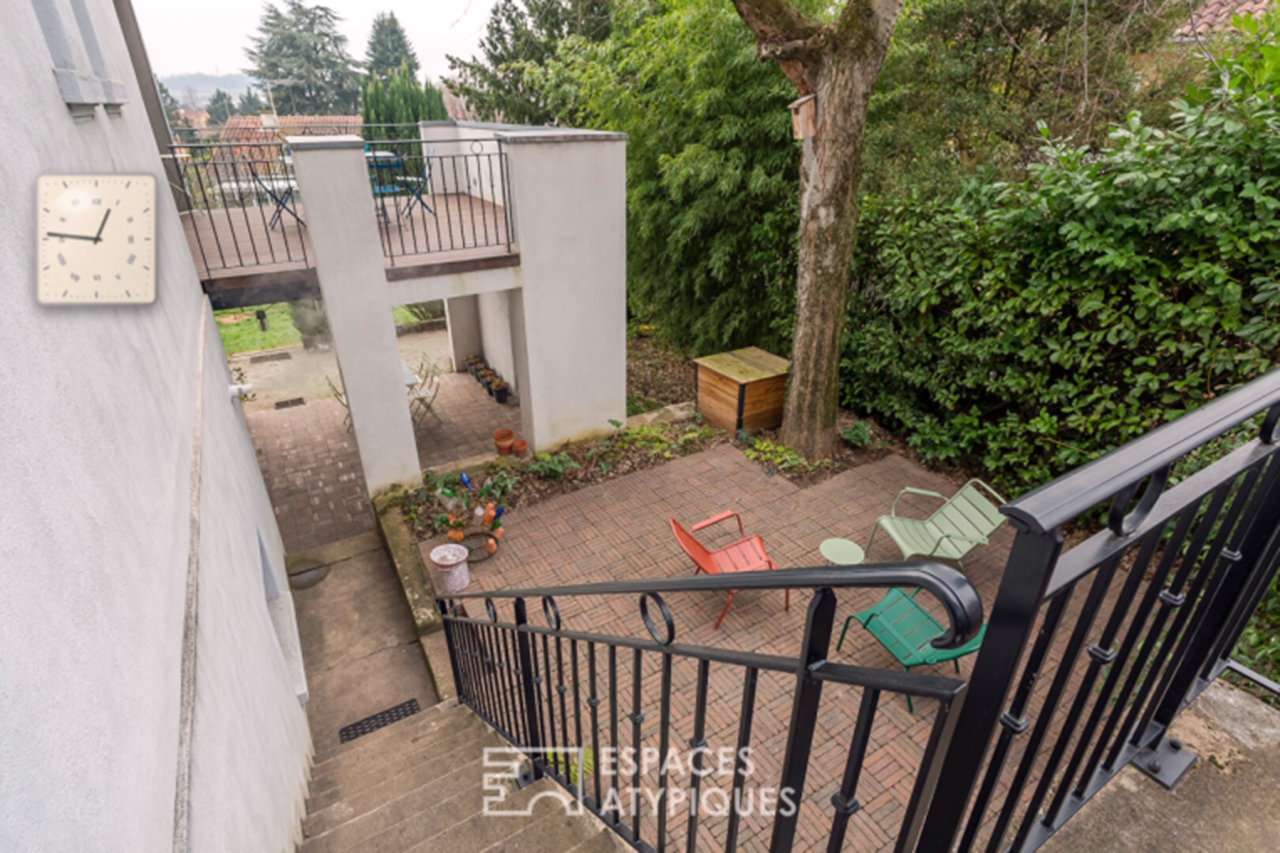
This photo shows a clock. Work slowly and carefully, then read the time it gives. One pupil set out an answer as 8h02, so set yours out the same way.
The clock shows 12h46
